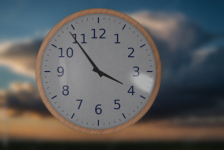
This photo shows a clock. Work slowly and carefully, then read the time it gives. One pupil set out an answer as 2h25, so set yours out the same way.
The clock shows 3h54
